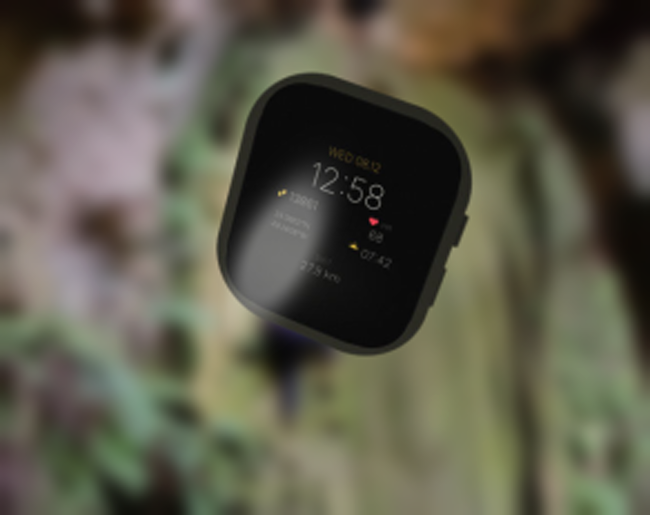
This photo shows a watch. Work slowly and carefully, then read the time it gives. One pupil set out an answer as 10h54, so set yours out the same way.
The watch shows 12h58
